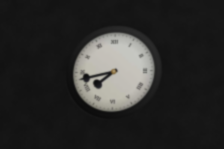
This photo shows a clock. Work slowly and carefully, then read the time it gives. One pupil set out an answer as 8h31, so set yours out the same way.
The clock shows 7h43
